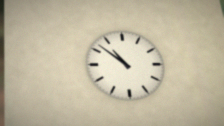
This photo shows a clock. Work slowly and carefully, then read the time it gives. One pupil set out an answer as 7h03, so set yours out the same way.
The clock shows 10h52
